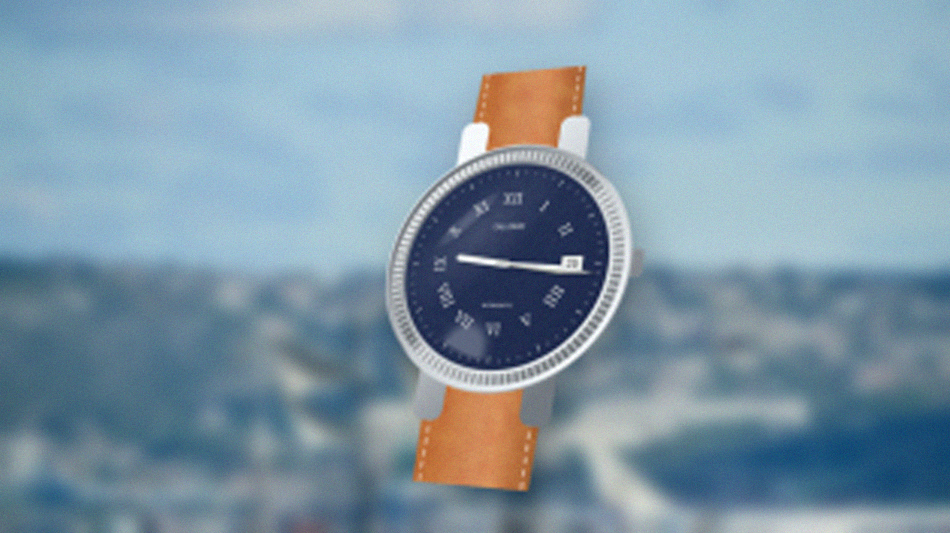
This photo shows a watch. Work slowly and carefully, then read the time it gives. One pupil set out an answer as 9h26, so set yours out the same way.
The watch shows 9h16
